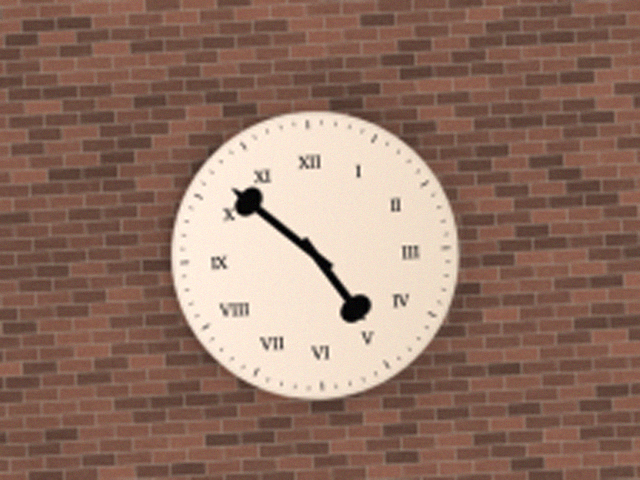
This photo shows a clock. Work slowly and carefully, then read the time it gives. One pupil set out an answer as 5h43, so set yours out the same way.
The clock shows 4h52
